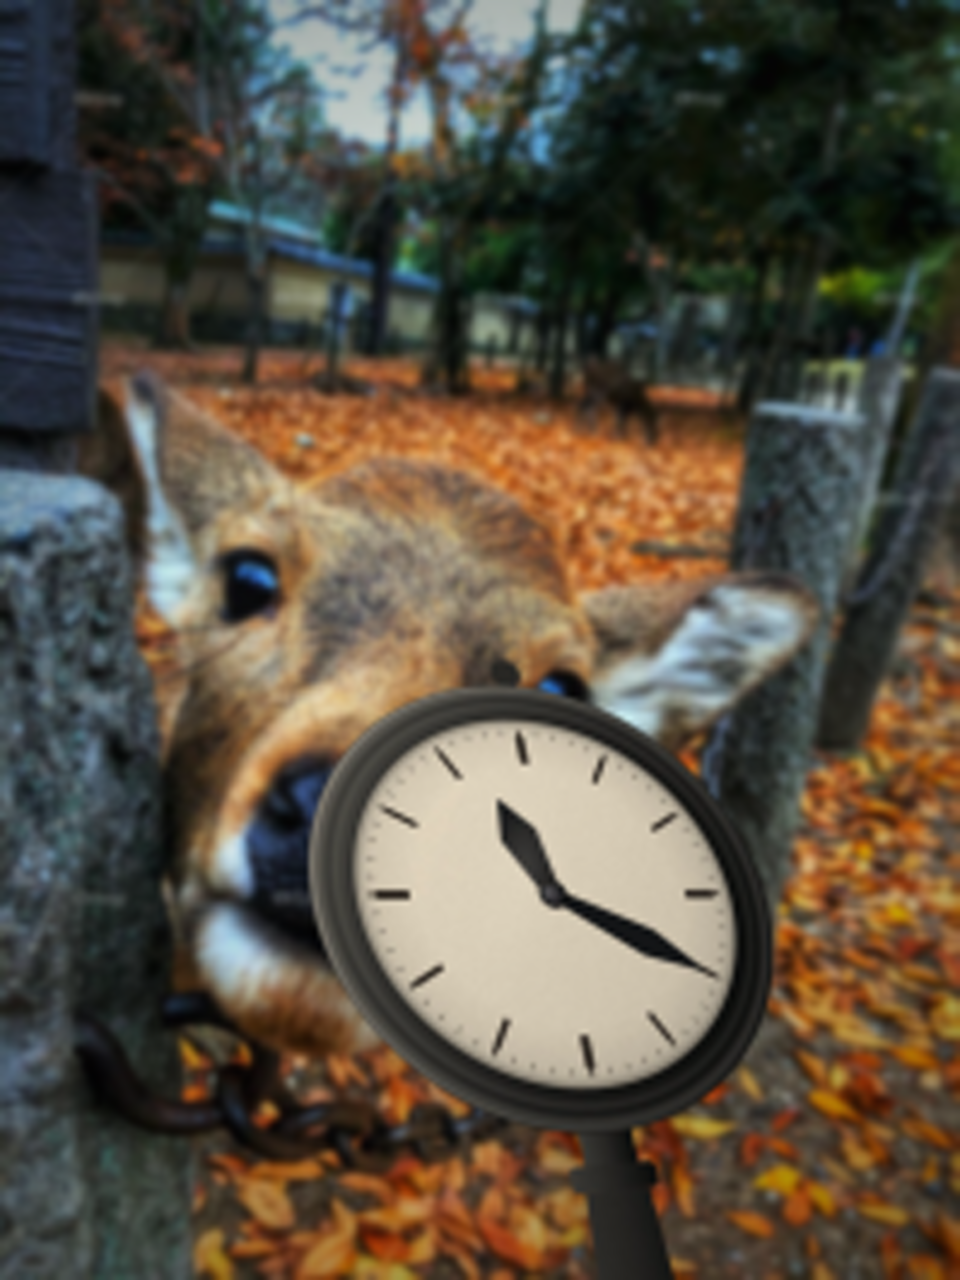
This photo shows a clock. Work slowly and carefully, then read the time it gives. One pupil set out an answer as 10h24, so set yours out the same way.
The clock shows 11h20
